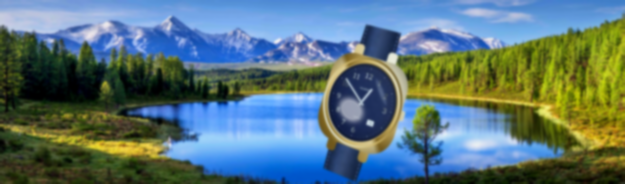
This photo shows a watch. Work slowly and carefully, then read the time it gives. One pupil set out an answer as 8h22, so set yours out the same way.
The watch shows 12h51
